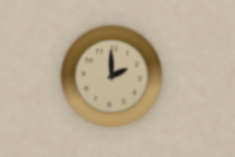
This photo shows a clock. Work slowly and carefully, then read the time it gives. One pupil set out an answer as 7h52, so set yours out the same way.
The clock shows 1h59
